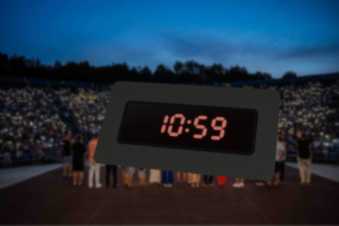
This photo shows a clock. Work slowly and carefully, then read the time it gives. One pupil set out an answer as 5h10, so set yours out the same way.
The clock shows 10h59
